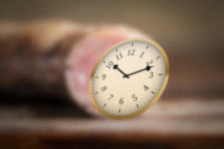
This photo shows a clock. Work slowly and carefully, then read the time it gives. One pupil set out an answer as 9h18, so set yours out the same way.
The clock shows 10h12
